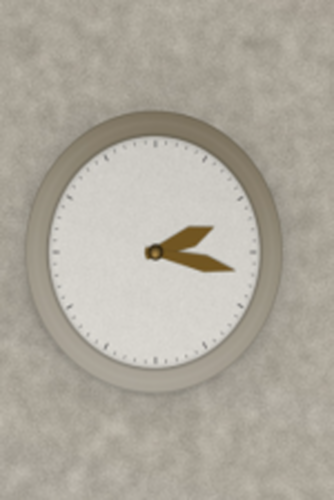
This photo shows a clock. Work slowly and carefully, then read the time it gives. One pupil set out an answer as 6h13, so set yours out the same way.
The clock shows 2h17
